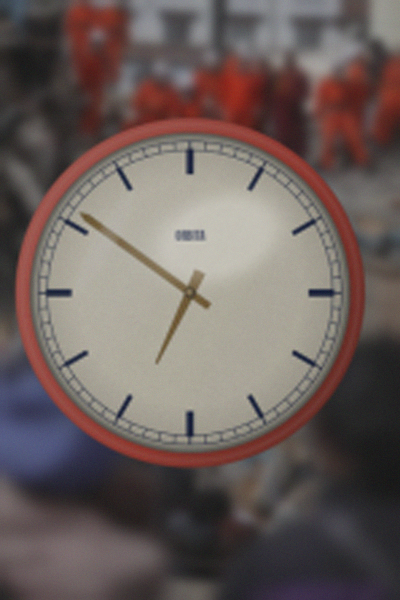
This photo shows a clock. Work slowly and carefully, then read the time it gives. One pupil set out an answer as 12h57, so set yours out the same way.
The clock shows 6h51
